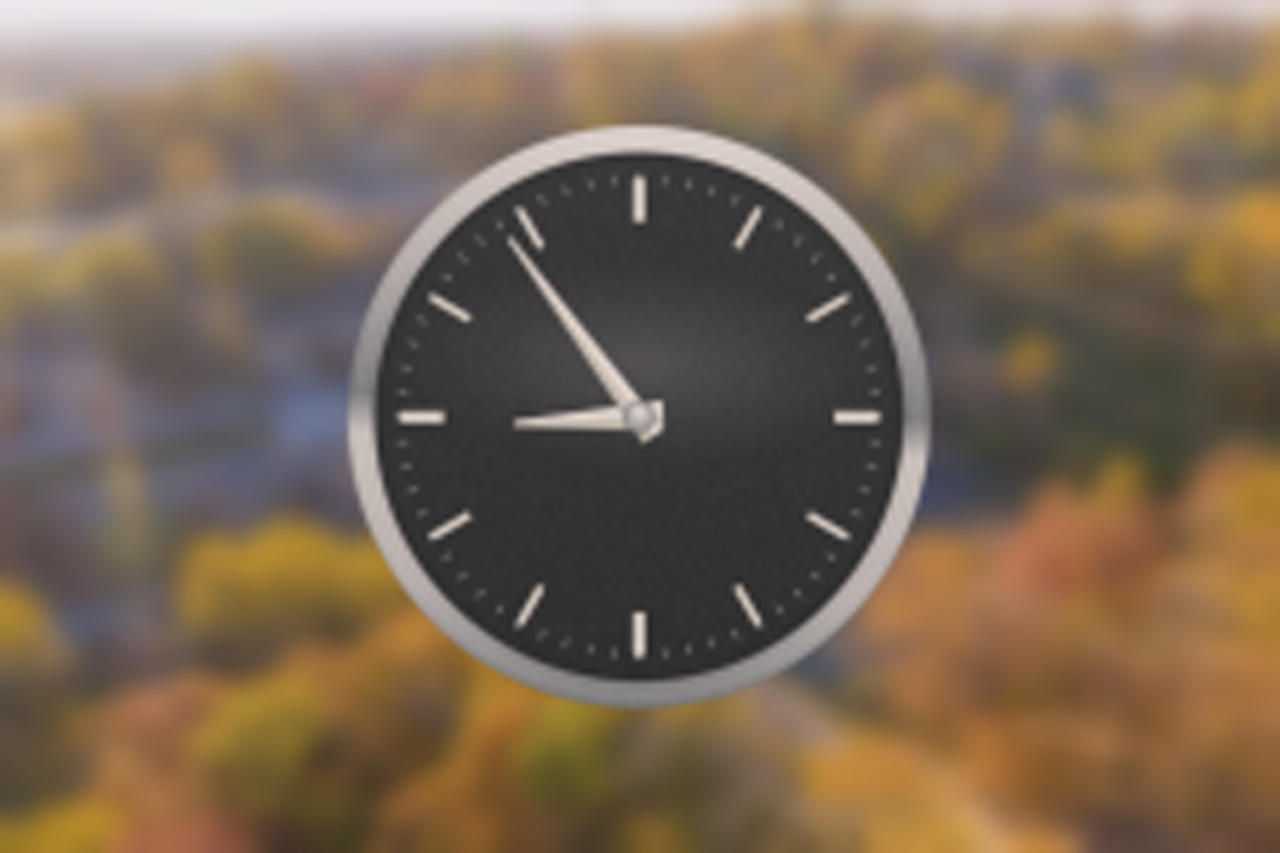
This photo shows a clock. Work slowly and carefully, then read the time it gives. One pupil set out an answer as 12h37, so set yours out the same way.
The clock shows 8h54
